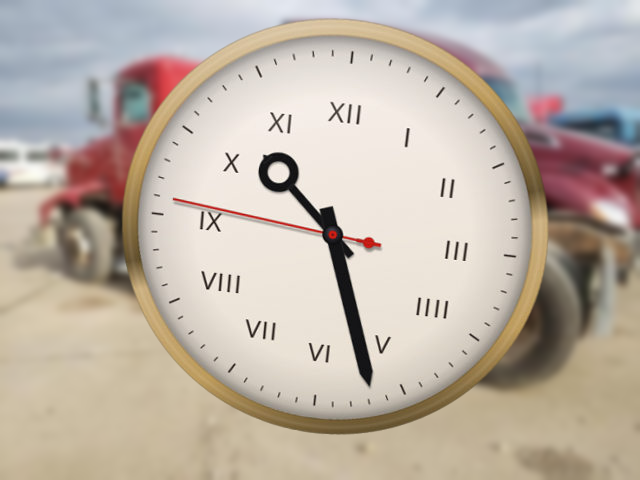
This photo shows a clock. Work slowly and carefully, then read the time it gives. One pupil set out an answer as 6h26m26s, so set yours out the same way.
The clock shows 10h26m46s
